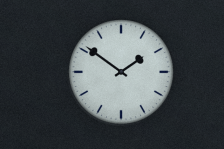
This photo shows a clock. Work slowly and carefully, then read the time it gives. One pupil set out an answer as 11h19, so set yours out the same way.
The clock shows 1h51
